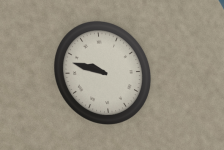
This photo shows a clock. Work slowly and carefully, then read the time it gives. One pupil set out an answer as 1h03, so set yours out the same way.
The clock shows 9h48
